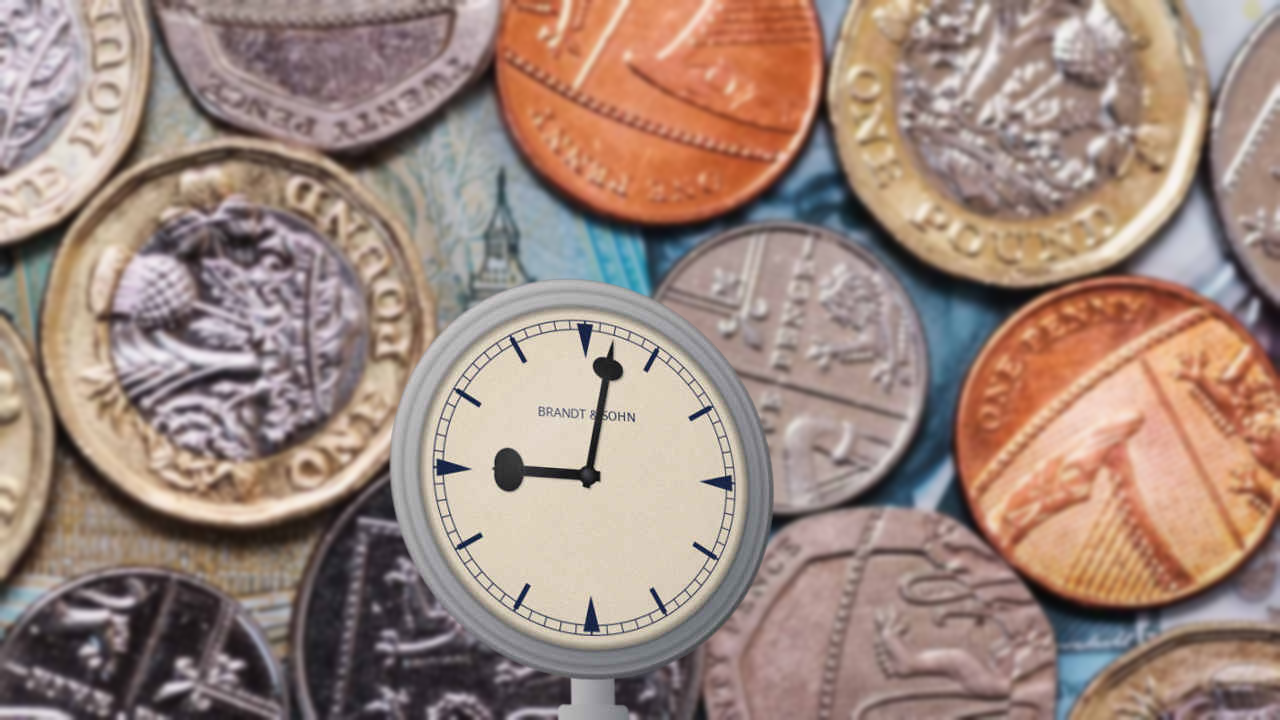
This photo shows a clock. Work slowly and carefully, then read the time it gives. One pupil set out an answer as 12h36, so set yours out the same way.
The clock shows 9h02
